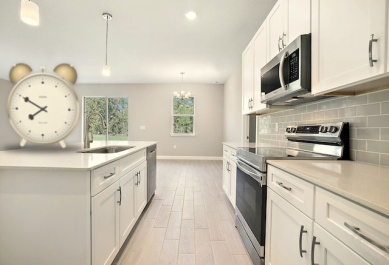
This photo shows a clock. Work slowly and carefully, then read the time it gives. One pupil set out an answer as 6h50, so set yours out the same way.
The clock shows 7h50
